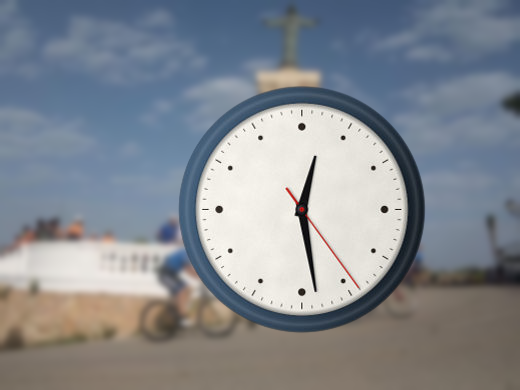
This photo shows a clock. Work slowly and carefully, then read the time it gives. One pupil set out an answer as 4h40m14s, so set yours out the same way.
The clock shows 12h28m24s
